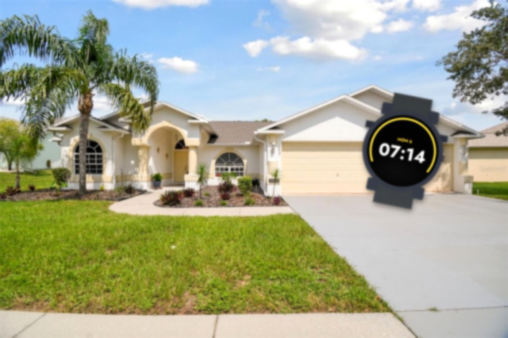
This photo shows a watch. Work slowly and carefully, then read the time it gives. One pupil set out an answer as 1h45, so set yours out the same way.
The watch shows 7h14
